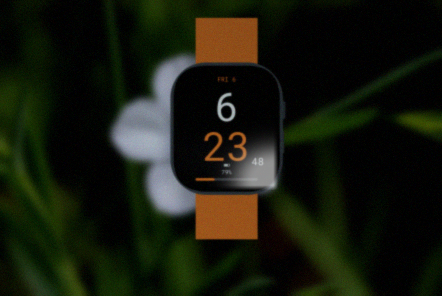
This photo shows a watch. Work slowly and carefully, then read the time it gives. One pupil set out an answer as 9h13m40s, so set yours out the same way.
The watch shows 6h23m48s
